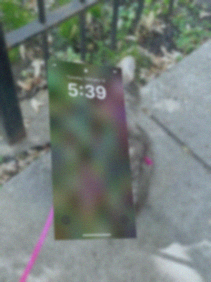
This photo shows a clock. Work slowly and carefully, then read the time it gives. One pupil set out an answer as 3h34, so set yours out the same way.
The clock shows 5h39
